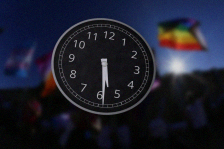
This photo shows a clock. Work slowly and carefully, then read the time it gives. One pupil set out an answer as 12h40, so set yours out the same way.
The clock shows 5h29
